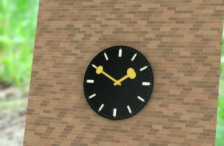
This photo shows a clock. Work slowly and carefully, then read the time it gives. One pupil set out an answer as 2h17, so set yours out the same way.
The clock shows 1h50
